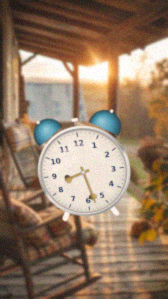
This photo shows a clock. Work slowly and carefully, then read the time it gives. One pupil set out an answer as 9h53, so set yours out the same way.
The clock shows 8h28
